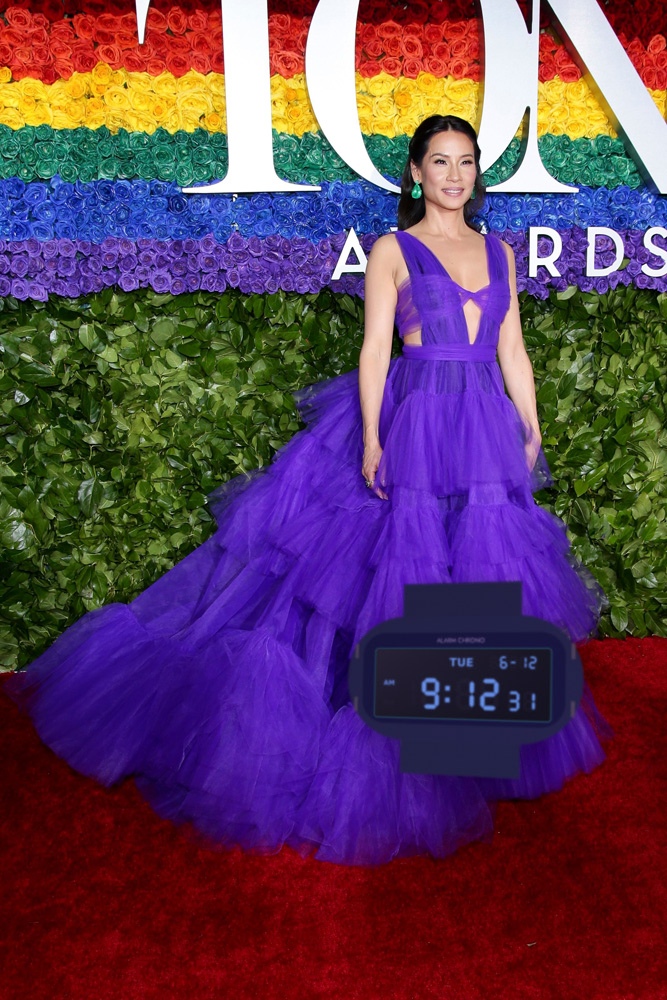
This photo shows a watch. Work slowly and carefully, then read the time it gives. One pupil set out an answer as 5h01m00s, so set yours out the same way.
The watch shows 9h12m31s
